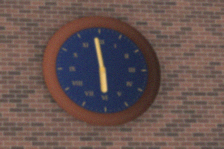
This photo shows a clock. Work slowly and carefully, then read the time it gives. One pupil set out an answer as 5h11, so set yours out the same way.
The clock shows 5h59
